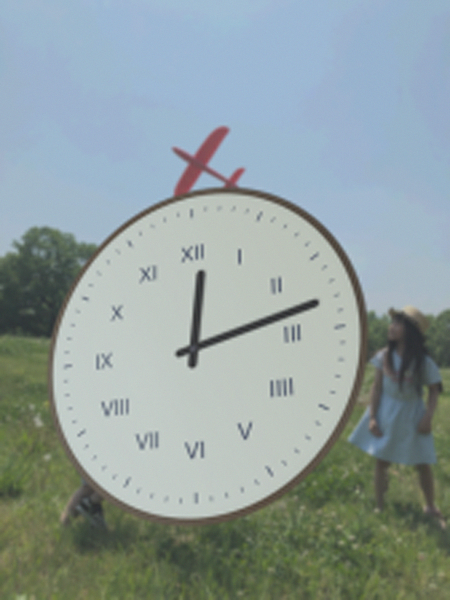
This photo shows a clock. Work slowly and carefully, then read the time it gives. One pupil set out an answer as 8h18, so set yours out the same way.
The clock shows 12h13
